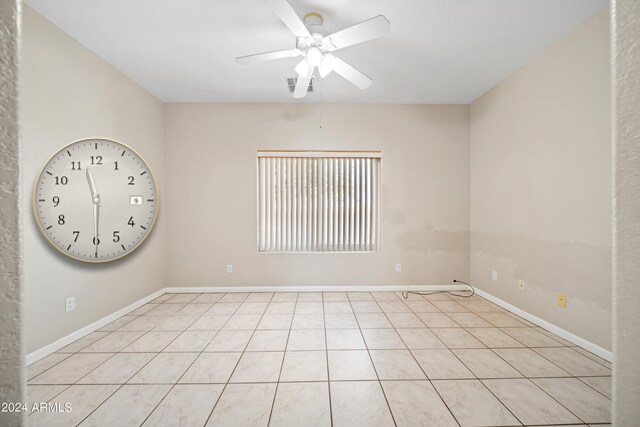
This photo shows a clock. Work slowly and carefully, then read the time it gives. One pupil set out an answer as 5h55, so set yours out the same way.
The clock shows 11h30
